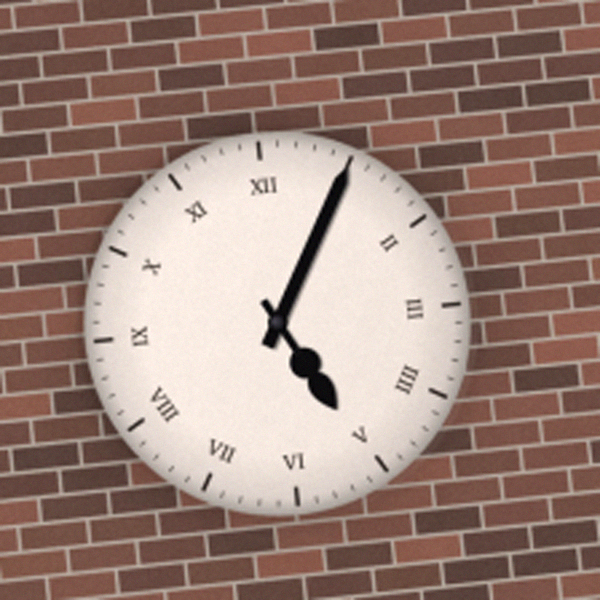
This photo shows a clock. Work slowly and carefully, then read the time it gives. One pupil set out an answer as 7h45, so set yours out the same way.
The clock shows 5h05
